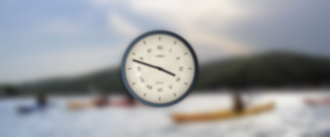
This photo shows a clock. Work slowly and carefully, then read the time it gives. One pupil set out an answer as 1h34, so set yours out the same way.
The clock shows 3h48
